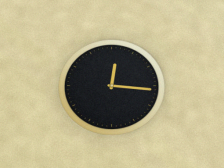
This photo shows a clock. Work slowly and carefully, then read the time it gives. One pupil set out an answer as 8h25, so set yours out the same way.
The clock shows 12h16
